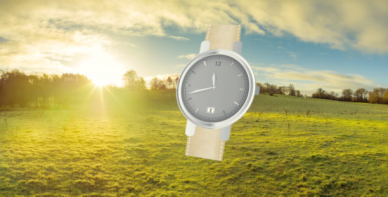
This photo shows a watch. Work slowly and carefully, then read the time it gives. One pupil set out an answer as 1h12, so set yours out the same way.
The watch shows 11h42
